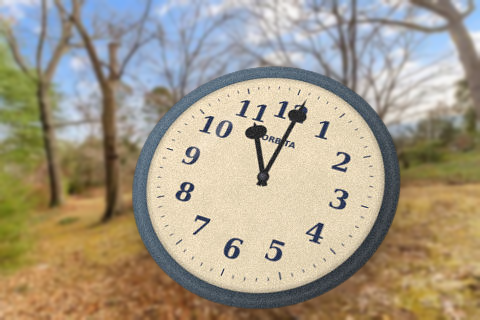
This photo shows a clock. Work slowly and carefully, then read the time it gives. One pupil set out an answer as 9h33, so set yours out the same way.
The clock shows 11h01
